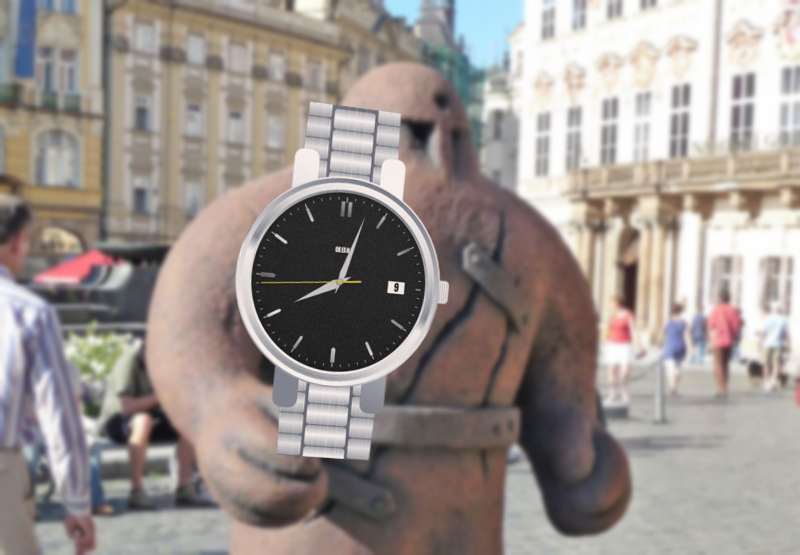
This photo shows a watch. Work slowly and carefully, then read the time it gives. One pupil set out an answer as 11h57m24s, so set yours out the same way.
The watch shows 8h02m44s
